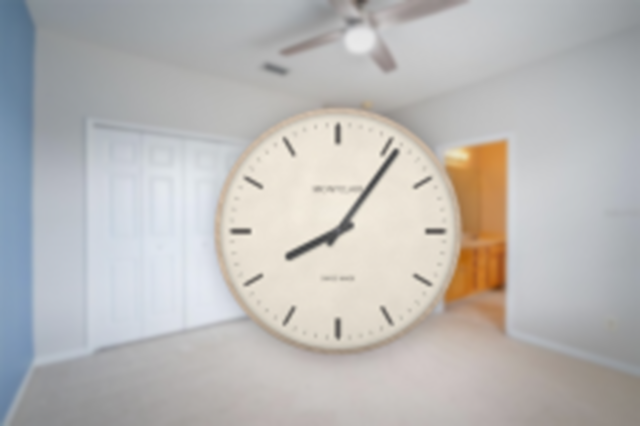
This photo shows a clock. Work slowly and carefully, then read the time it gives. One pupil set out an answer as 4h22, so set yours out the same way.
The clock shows 8h06
